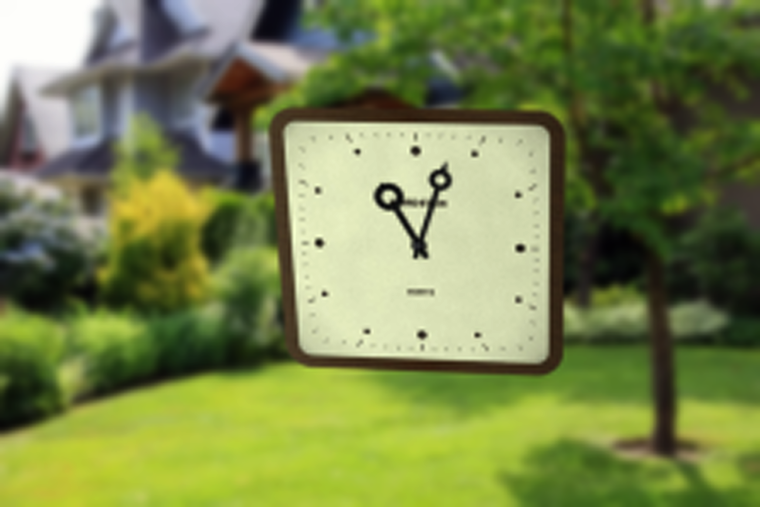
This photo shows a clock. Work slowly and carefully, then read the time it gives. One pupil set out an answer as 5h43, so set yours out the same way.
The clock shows 11h03
